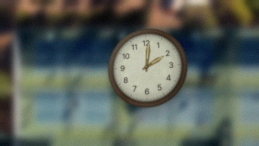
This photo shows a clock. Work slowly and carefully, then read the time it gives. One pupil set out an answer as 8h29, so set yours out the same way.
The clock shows 2h01
